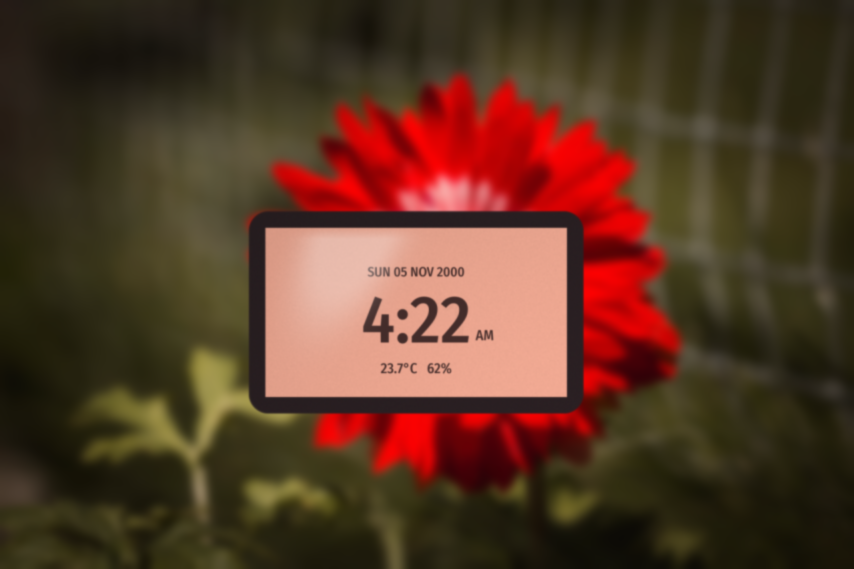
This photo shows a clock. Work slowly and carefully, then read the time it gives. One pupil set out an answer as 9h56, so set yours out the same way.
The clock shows 4h22
